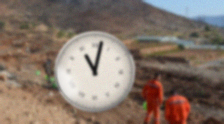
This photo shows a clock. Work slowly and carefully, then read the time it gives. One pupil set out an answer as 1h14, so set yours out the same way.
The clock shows 11h02
